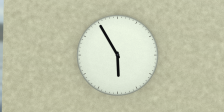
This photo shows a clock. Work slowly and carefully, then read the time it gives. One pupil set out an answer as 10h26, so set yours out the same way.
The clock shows 5h55
